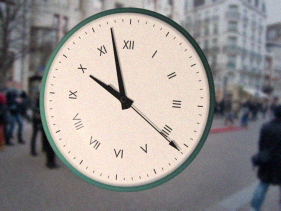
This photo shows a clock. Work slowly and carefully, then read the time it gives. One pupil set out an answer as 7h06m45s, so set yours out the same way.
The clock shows 9h57m21s
